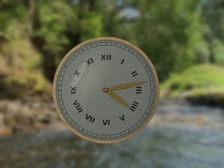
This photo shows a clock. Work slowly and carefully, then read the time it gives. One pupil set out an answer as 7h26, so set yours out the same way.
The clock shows 4h13
